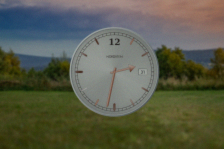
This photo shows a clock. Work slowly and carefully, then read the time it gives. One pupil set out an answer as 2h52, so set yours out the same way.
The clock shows 2h32
